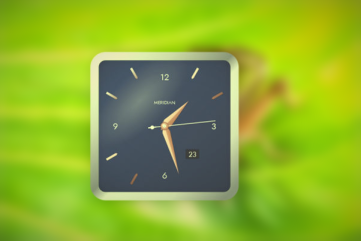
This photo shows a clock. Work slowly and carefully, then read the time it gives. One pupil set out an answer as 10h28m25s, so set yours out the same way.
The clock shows 1h27m14s
